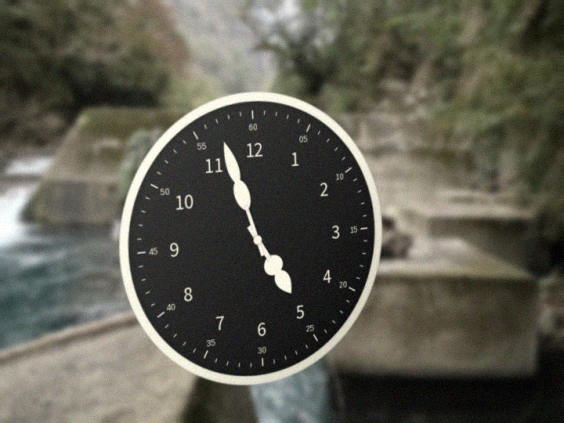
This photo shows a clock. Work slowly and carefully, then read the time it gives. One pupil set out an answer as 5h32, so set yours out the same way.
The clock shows 4h57
